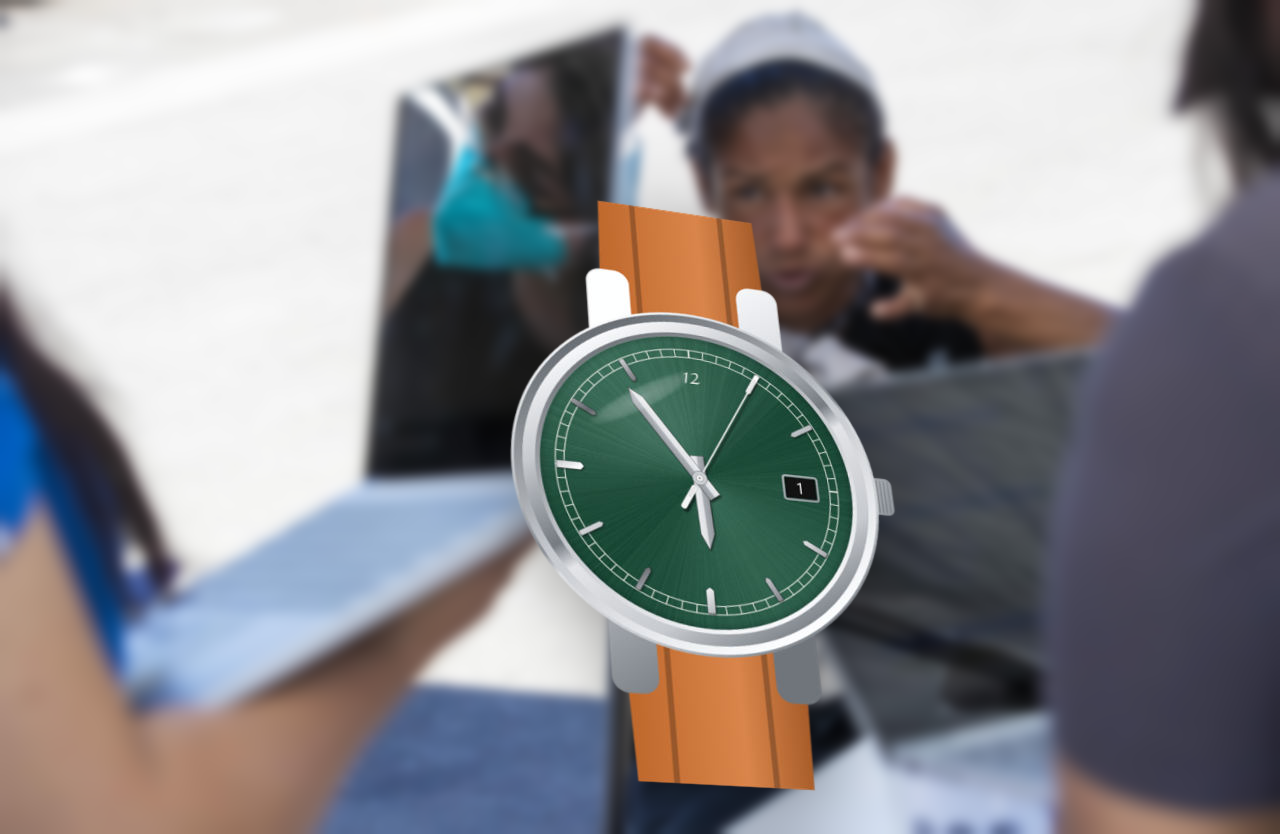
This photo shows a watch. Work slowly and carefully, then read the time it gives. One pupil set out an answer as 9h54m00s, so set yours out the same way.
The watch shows 5h54m05s
